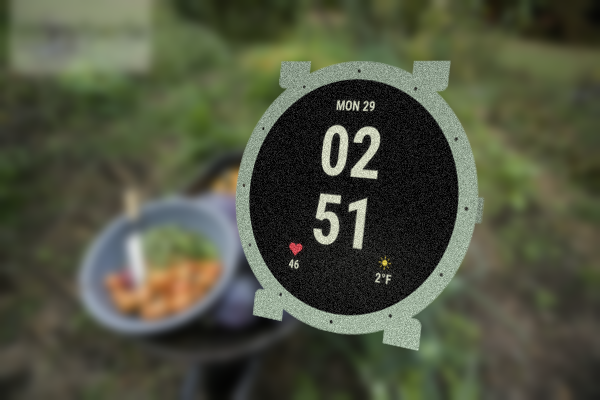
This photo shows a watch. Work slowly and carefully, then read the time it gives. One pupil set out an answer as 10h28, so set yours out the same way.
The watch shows 2h51
